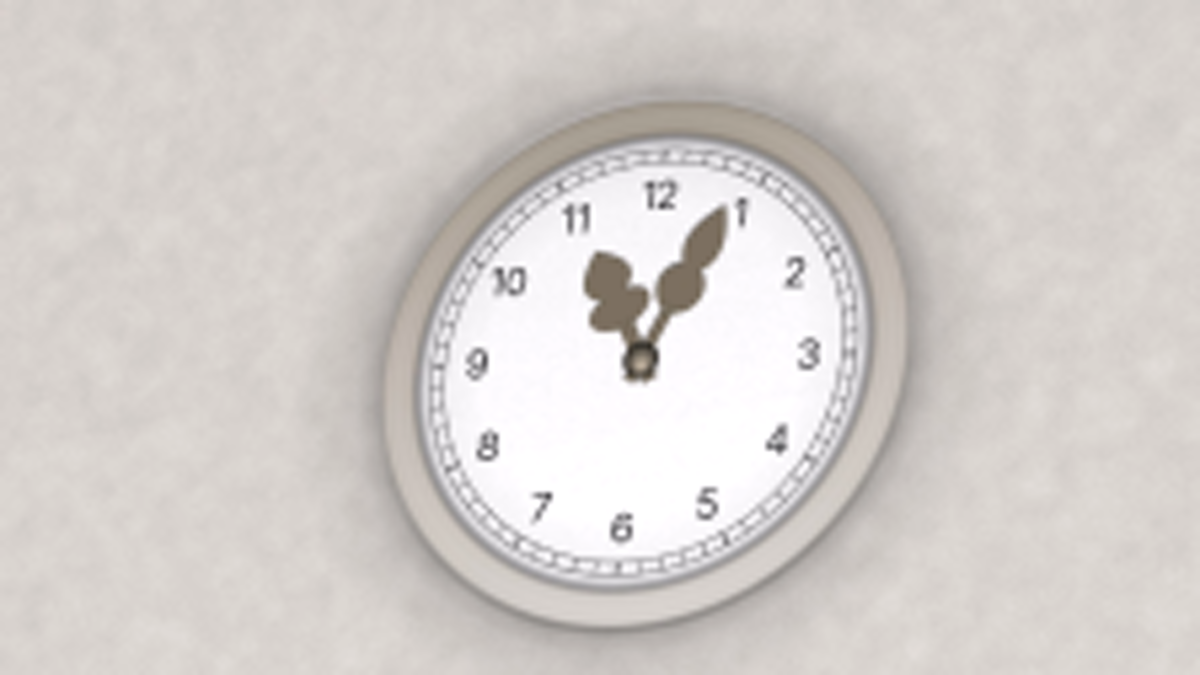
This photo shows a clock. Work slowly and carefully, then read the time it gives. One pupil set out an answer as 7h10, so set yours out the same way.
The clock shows 11h04
